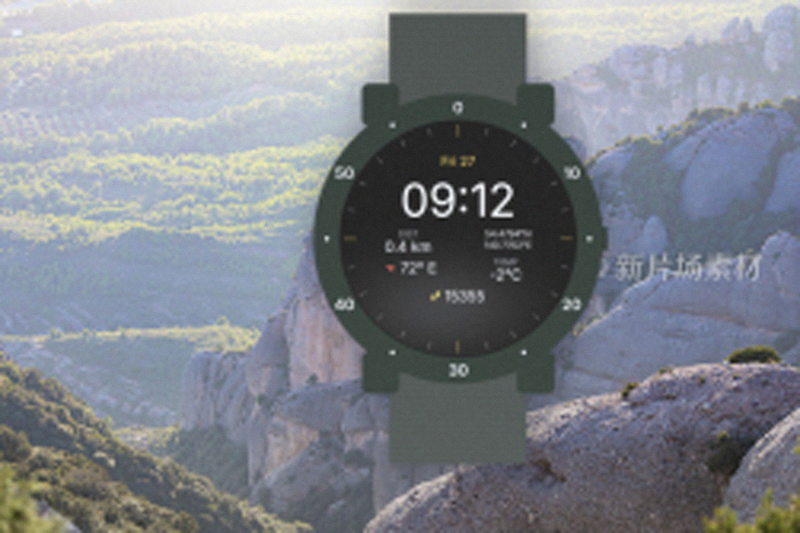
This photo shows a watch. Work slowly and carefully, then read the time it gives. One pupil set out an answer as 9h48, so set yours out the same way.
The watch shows 9h12
